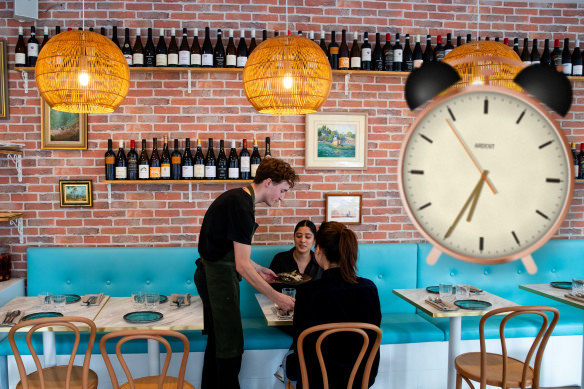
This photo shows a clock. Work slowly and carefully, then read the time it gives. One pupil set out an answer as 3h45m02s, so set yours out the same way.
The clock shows 6h34m54s
